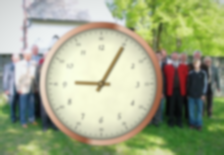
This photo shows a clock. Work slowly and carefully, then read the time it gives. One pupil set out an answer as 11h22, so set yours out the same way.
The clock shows 9h05
